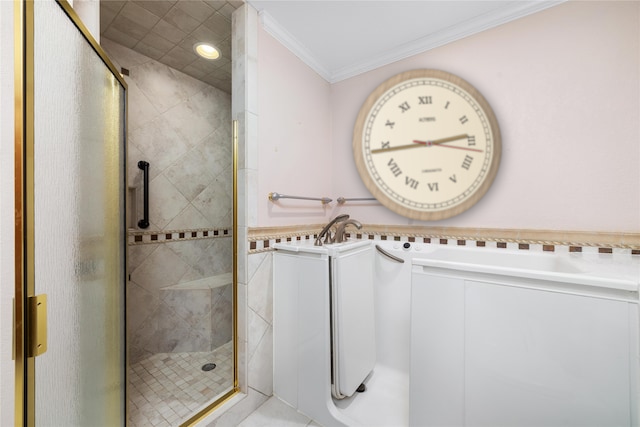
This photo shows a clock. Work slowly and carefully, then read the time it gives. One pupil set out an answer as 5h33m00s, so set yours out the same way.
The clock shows 2h44m17s
